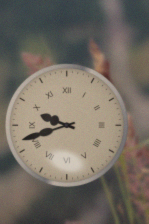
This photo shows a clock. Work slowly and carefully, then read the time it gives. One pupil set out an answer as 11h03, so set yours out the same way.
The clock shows 9h42
